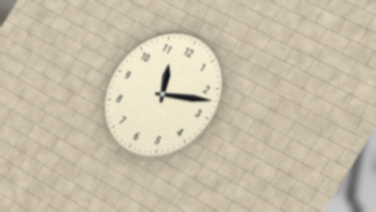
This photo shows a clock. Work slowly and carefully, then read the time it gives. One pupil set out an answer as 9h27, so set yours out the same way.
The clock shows 11h12
